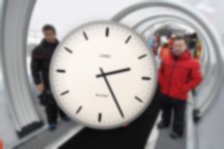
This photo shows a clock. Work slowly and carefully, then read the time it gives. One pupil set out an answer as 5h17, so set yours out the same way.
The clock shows 2h25
